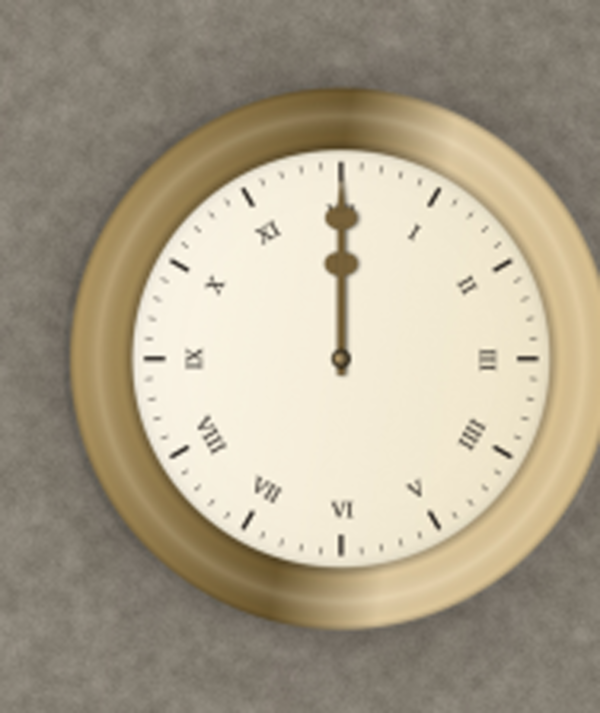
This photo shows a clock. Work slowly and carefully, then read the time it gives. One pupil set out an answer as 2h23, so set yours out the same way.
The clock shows 12h00
